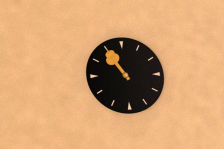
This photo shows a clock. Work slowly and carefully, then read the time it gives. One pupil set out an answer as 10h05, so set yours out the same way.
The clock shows 10h55
